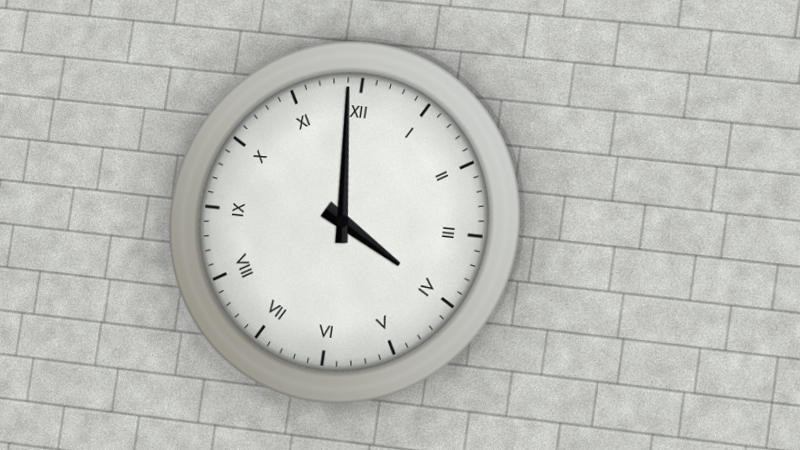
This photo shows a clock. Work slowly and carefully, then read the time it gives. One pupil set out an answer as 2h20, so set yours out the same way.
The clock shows 3h59
